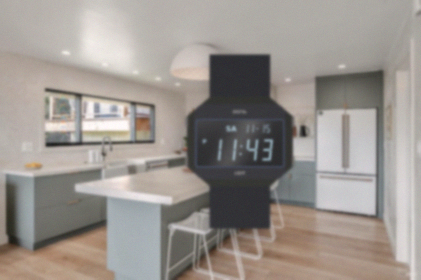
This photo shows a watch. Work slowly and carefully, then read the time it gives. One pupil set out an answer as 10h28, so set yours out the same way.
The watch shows 11h43
